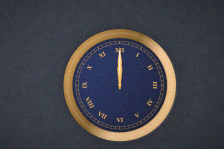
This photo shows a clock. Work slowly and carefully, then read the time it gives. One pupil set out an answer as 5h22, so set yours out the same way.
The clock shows 12h00
